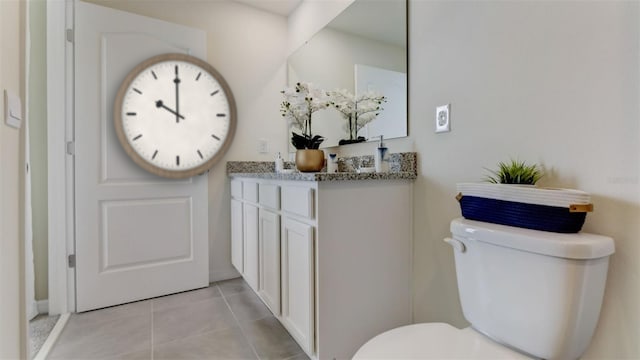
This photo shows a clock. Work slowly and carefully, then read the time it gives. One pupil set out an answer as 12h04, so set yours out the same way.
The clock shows 10h00
